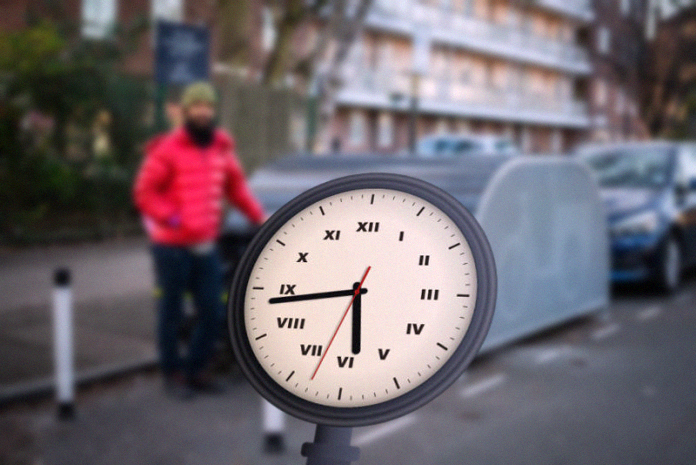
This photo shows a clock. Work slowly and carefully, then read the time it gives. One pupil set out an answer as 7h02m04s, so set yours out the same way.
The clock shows 5h43m33s
